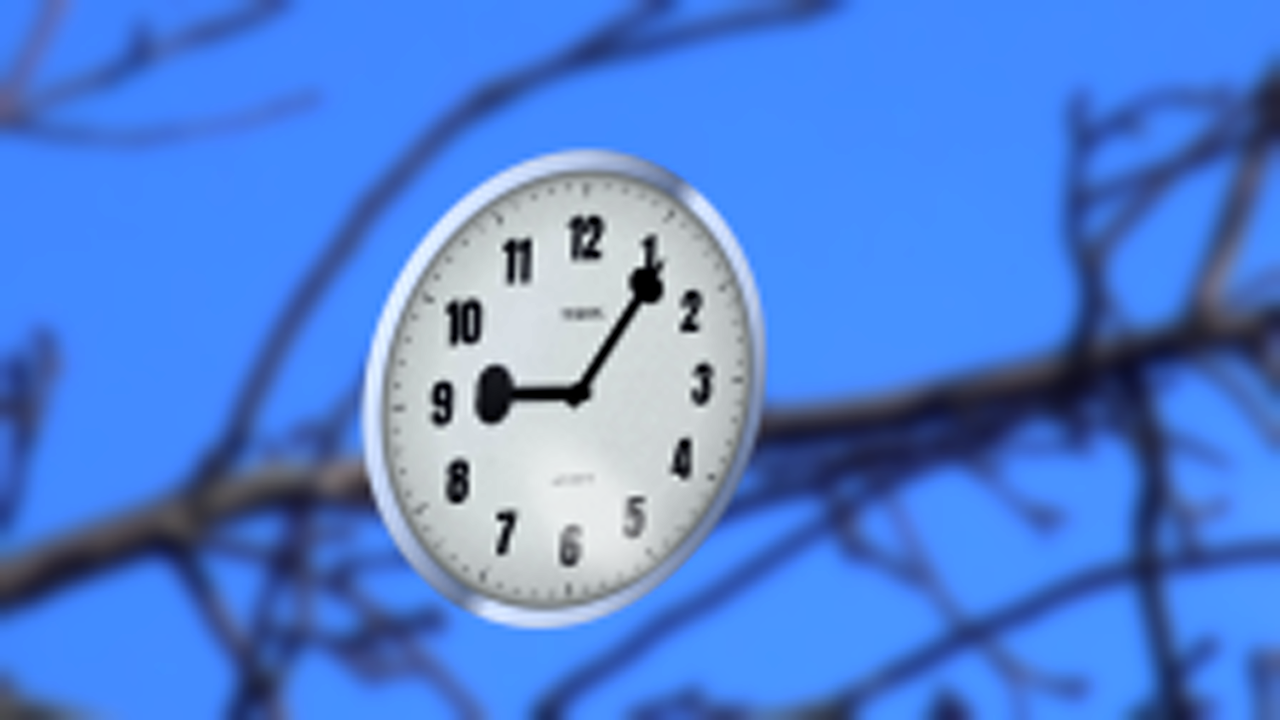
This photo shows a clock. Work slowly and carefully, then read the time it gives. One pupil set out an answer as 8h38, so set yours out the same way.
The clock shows 9h06
